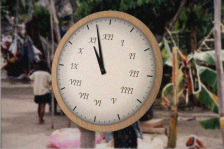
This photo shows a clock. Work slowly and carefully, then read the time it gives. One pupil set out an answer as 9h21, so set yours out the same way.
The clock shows 10h57
